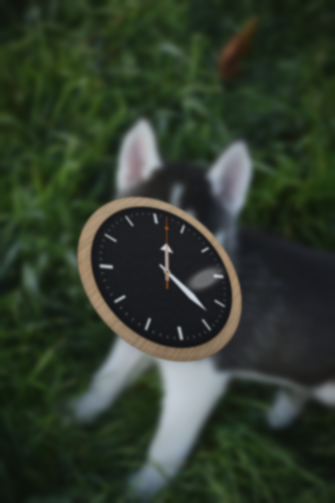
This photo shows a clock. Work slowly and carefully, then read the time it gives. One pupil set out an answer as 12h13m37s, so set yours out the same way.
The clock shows 12h23m02s
